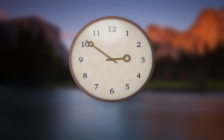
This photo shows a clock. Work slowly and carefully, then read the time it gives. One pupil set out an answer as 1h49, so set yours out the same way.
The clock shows 2h51
